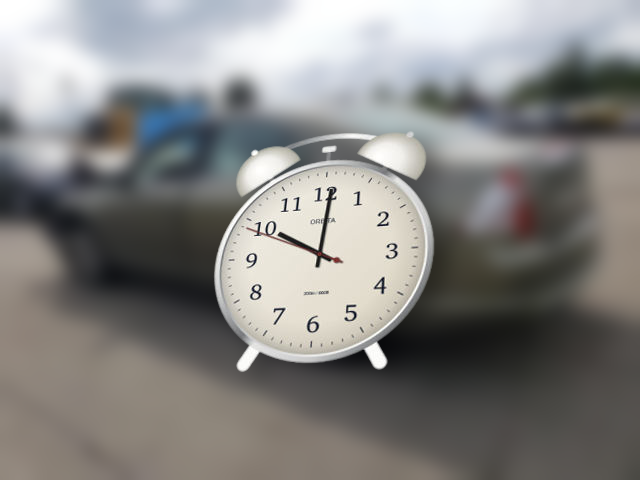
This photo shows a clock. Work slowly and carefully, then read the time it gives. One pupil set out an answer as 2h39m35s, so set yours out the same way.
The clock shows 10h00m49s
